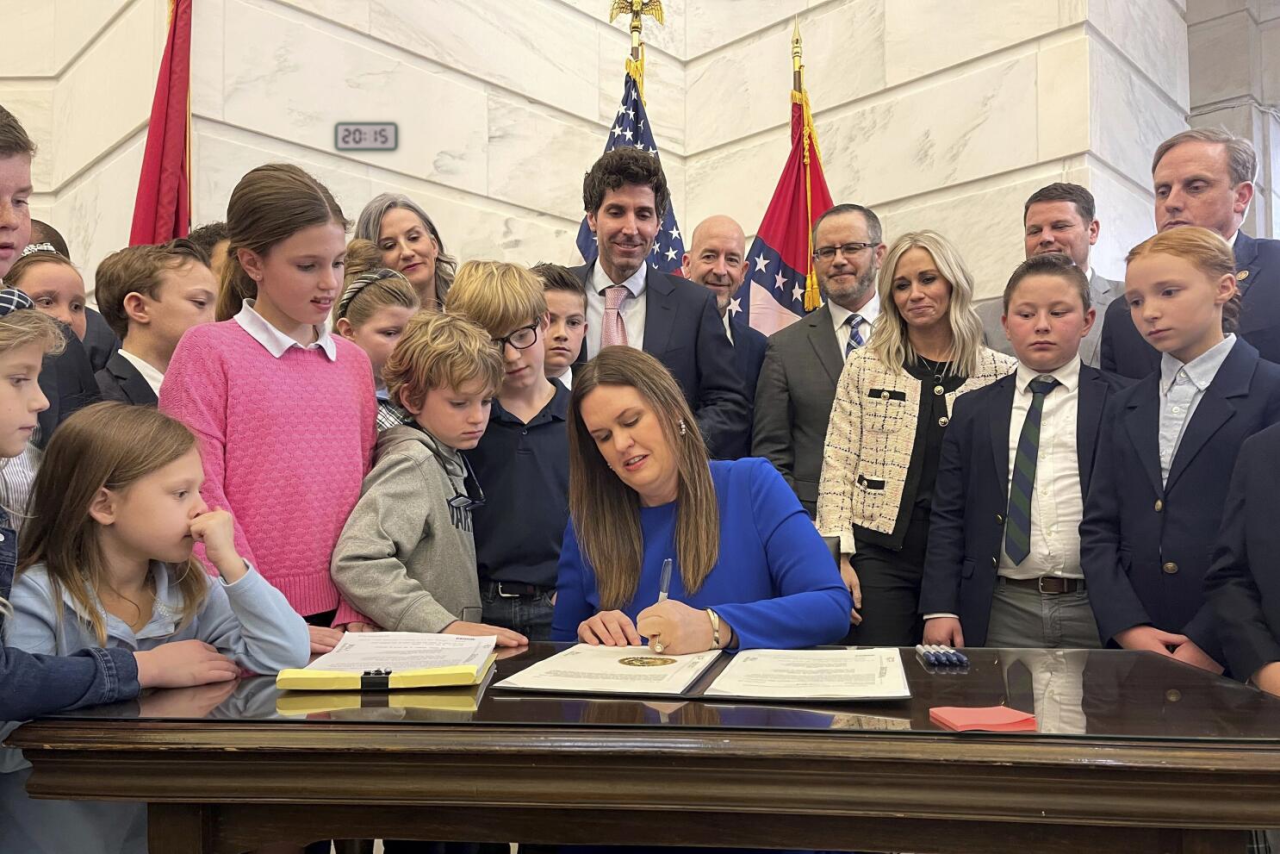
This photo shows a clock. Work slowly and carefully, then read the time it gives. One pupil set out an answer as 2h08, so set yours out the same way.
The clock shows 20h15
